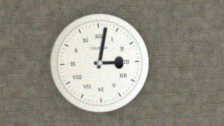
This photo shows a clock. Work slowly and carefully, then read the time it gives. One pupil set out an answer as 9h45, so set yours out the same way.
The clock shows 3h02
